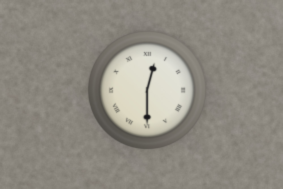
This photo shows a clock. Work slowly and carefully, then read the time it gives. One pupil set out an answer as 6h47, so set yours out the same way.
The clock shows 12h30
